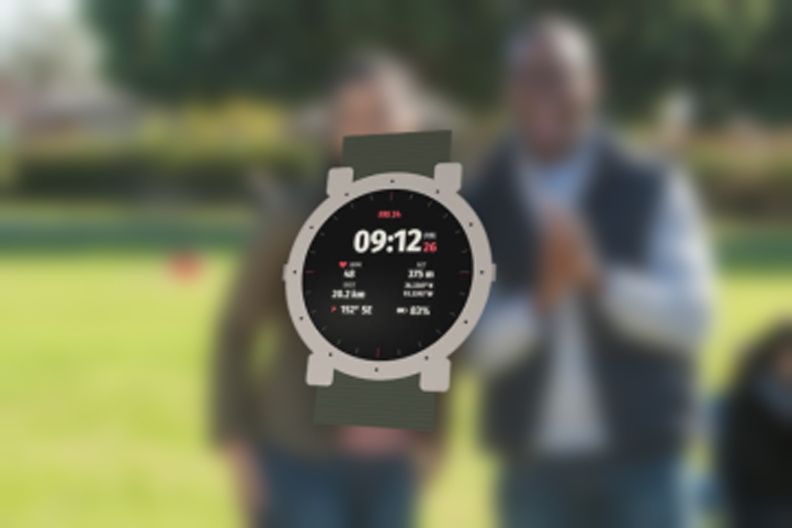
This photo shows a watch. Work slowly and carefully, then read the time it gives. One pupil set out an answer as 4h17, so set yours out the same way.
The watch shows 9h12
